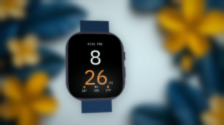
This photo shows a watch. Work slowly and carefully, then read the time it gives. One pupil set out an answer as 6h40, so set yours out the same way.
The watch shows 8h26
